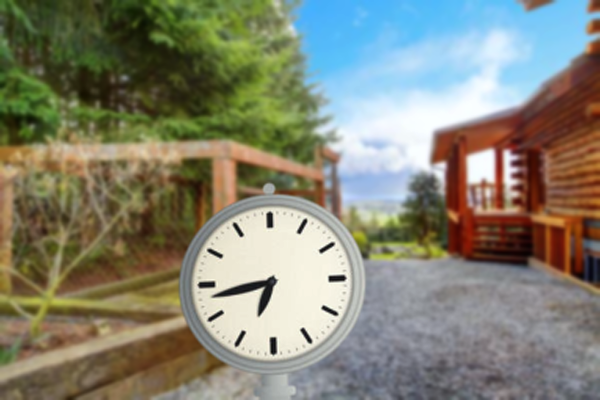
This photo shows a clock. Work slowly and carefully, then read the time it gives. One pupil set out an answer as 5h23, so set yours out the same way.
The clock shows 6h43
